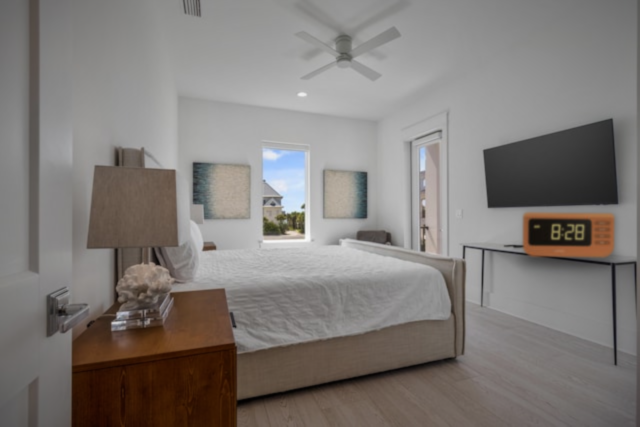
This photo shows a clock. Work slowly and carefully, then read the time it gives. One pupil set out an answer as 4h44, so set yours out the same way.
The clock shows 8h28
